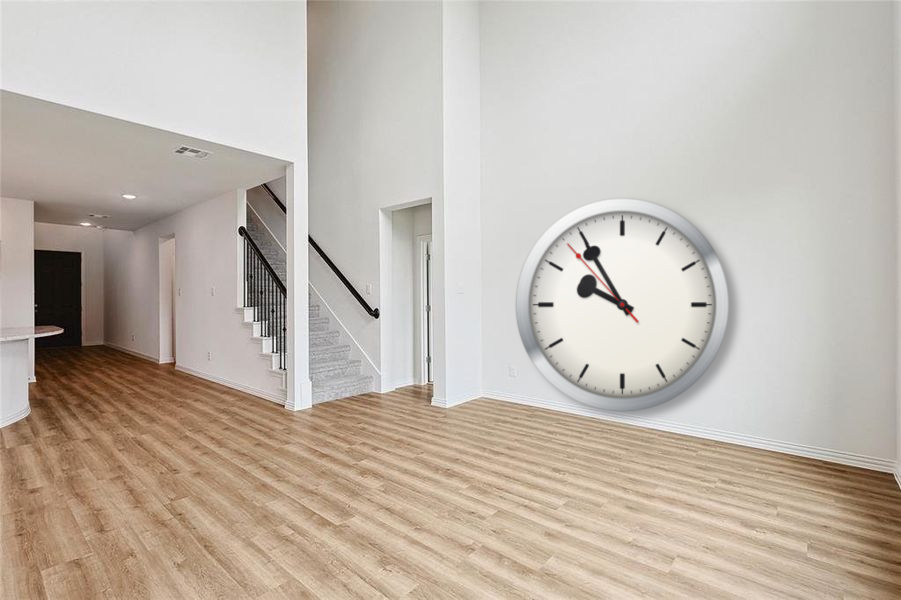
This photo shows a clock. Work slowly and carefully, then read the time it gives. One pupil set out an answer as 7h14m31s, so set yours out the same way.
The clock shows 9h54m53s
